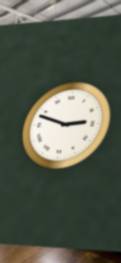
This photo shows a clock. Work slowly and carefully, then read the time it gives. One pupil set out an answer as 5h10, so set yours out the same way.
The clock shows 2h48
